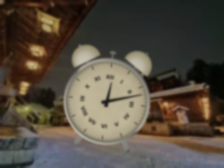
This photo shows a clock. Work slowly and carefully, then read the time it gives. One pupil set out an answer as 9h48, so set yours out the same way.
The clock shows 12h12
